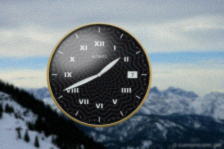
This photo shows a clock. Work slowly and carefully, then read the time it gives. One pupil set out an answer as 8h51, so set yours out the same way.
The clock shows 1h41
